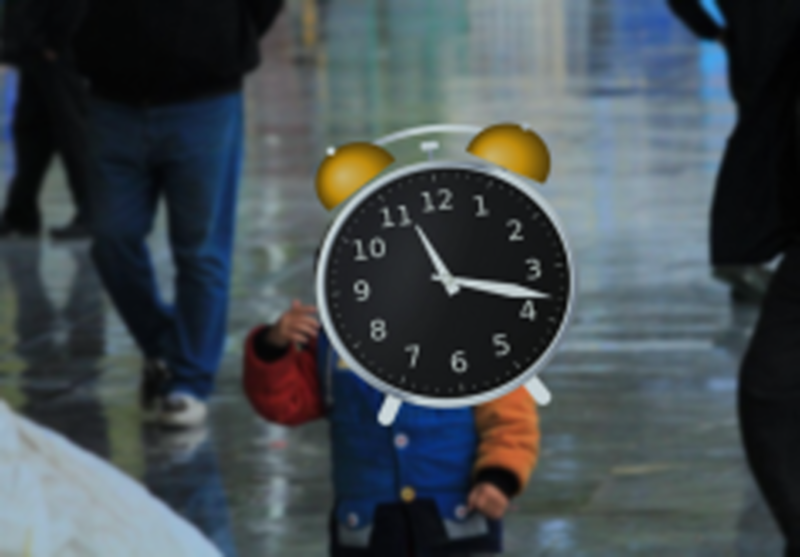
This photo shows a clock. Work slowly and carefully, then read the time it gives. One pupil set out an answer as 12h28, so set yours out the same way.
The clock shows 11h18
